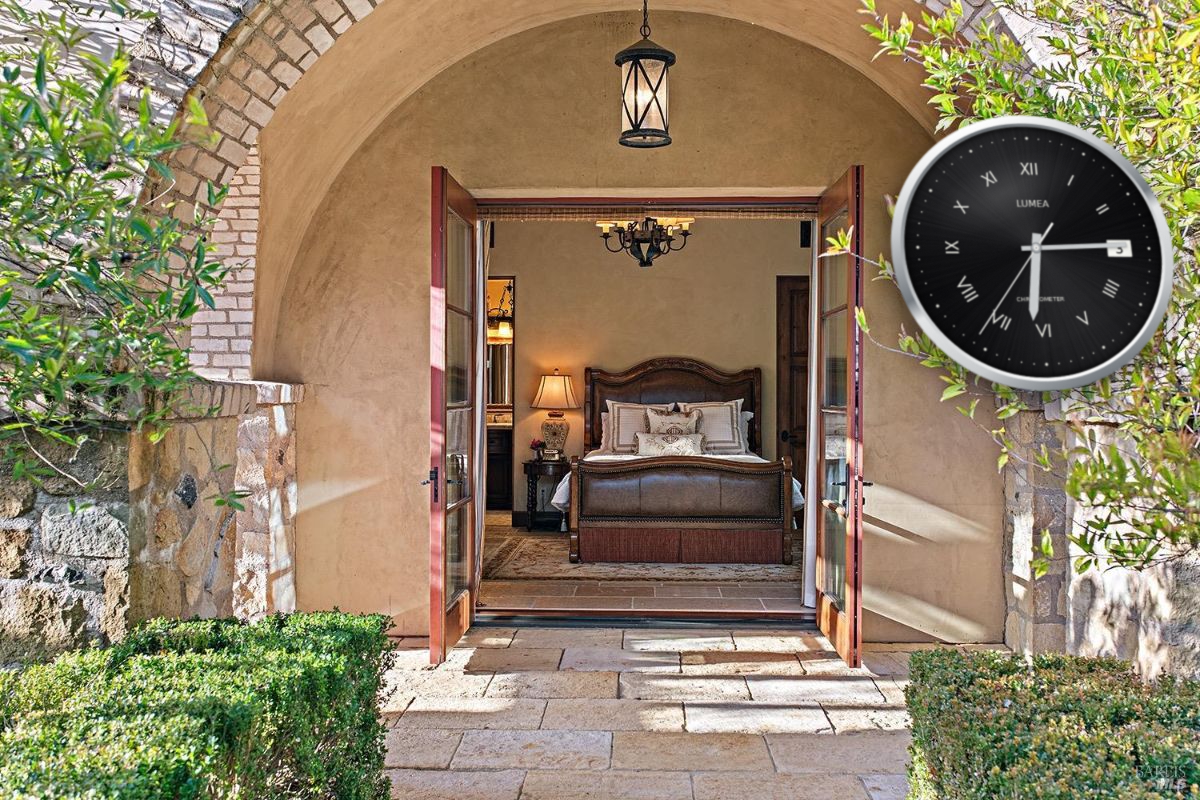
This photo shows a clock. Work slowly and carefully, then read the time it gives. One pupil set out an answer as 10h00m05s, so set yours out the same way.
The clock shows 6h14m36s
